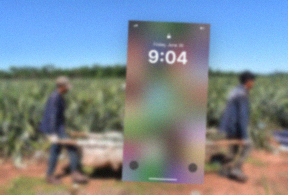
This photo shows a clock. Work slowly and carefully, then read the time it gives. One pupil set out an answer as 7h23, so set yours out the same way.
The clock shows 9h04
